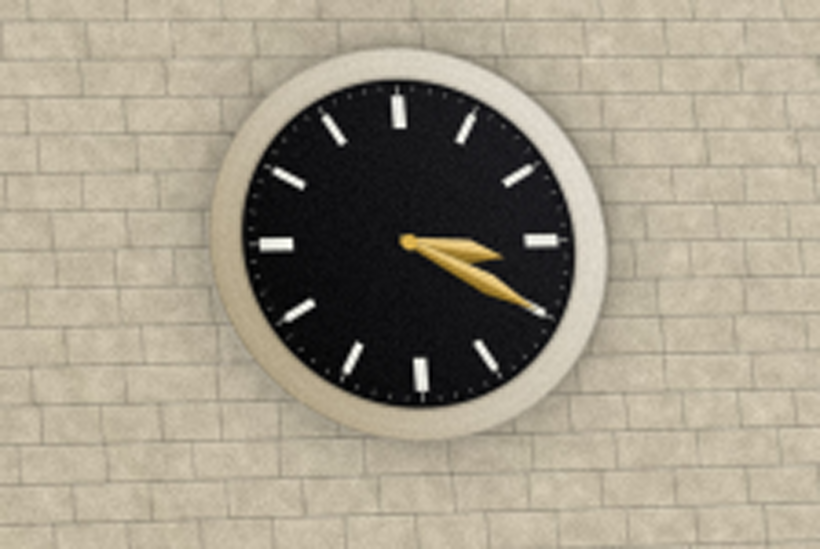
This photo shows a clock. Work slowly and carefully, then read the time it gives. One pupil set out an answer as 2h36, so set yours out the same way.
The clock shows 3h20
